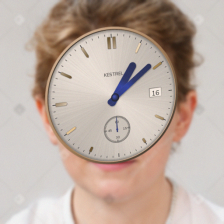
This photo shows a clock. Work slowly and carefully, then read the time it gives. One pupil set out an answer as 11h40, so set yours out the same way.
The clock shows 1h09
